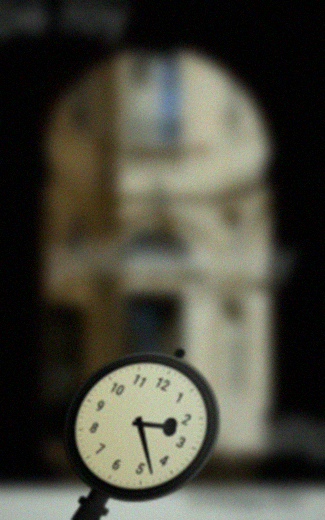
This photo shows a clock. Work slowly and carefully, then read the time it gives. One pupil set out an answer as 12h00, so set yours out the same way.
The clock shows 2h23
